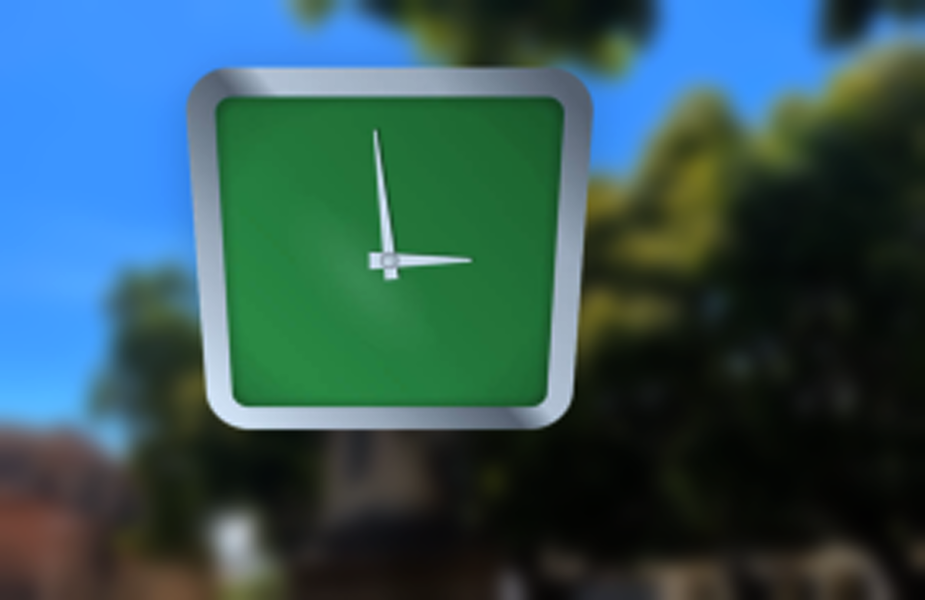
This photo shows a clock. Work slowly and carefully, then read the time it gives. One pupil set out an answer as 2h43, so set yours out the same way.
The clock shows 2h59
